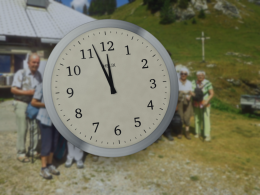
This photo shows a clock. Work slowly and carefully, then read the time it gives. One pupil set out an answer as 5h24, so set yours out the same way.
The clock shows 11h57
